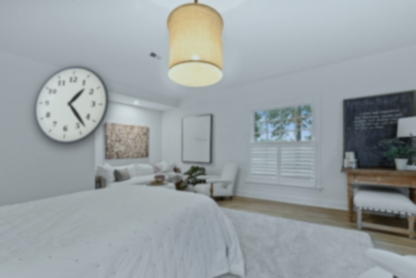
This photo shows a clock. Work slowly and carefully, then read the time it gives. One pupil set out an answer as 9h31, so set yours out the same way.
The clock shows 1h23
